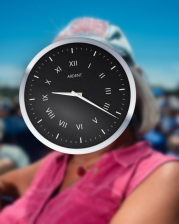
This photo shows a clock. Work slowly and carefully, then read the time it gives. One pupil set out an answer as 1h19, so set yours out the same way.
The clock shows 9h21
